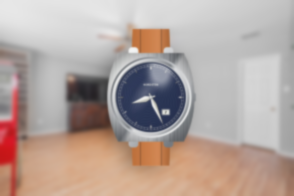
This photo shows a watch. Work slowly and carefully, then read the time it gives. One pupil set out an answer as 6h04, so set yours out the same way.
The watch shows 8h26
